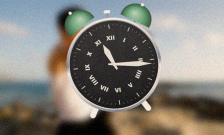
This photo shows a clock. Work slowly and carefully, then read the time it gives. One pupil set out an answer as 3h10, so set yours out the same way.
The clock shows 11h16
